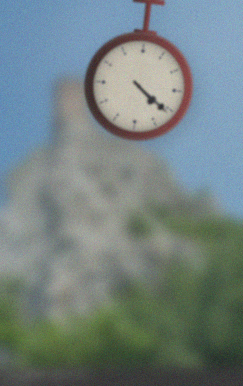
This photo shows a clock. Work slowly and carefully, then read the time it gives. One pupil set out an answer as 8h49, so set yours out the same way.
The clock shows 4h21
